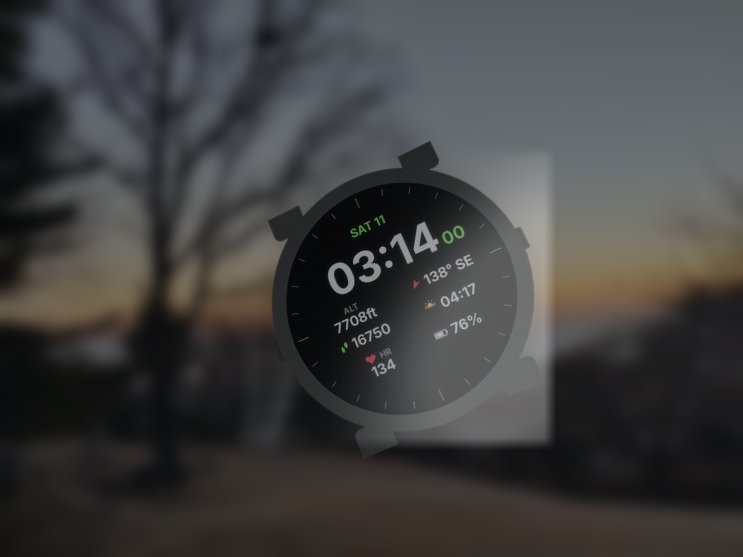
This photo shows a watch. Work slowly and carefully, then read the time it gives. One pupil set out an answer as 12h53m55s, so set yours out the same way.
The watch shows 3h14m00s
